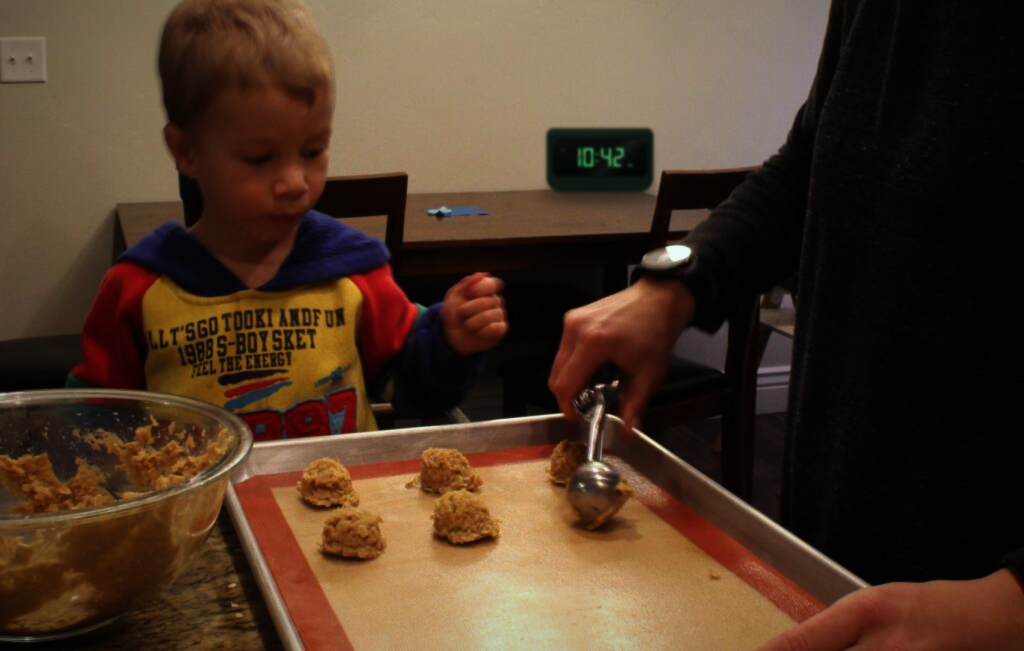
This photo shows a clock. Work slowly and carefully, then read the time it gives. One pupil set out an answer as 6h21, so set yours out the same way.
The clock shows 10h42
